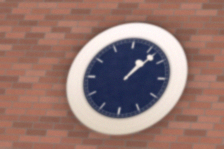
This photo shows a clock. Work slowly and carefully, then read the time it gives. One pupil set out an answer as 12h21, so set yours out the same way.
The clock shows 1h07
